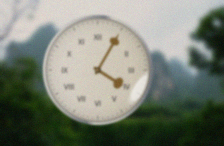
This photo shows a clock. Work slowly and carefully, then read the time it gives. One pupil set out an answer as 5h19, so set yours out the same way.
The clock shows 4h05
